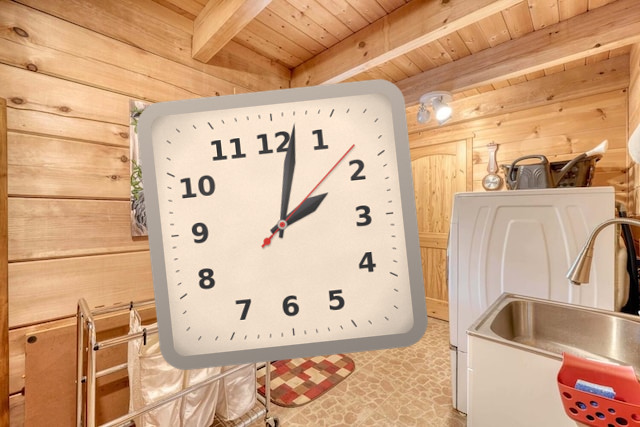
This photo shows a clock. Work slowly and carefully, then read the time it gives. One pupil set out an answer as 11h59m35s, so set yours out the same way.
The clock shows 2h02m08s
